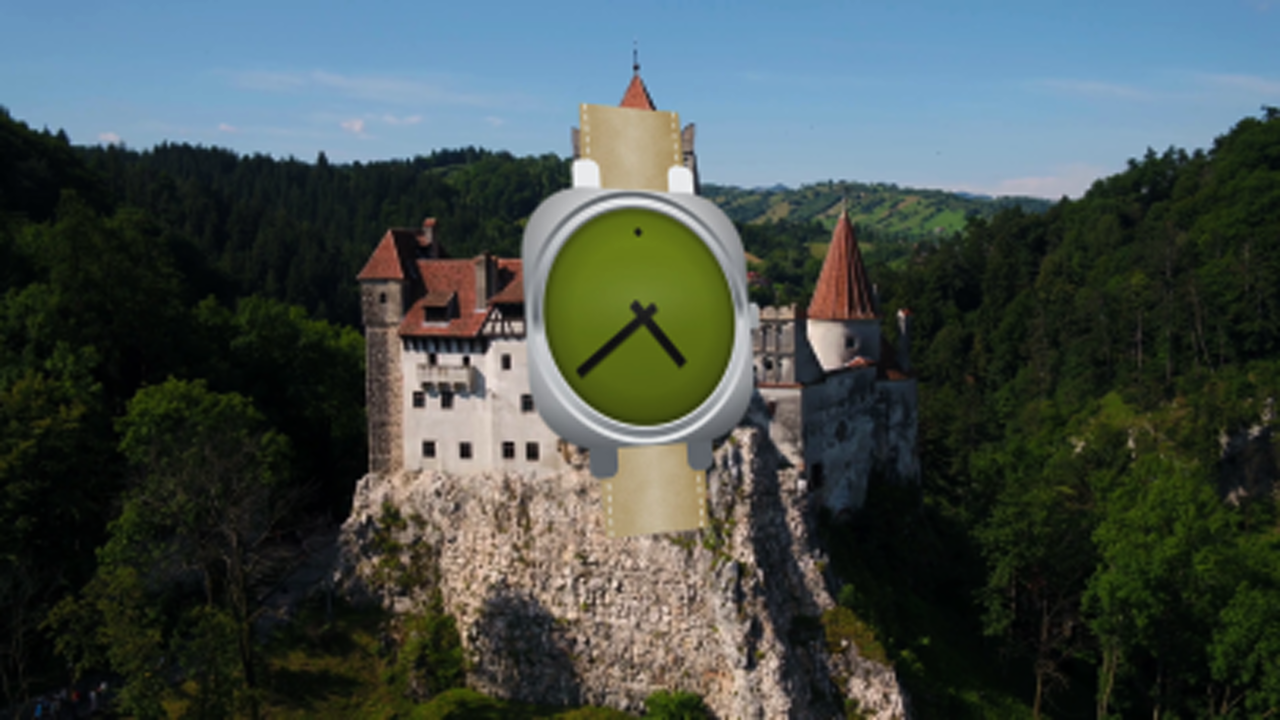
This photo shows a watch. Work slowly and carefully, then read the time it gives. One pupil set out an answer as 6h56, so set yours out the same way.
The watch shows 4h39
